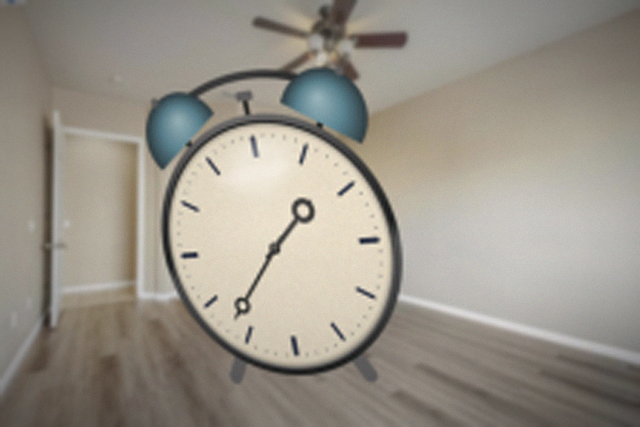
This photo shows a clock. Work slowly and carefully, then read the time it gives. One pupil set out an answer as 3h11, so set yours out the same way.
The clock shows 1h37
